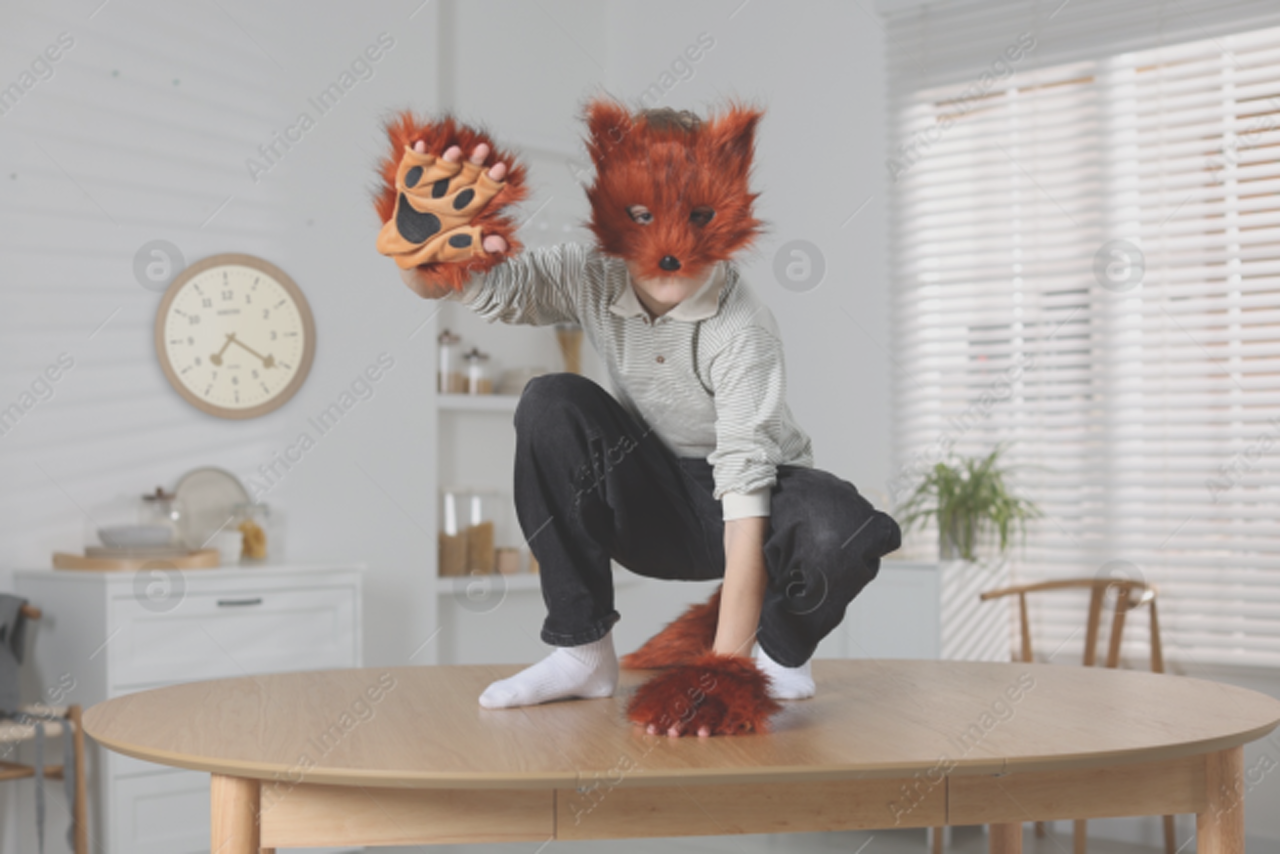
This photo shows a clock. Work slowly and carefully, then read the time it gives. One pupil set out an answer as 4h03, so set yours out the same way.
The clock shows 7h21
